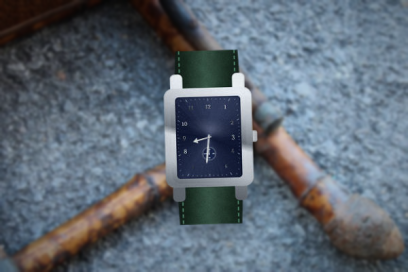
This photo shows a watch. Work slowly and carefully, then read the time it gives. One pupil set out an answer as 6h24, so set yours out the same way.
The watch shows 8h31
